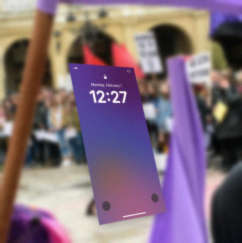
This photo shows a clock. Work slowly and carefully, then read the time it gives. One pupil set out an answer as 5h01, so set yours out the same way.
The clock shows 12h27
